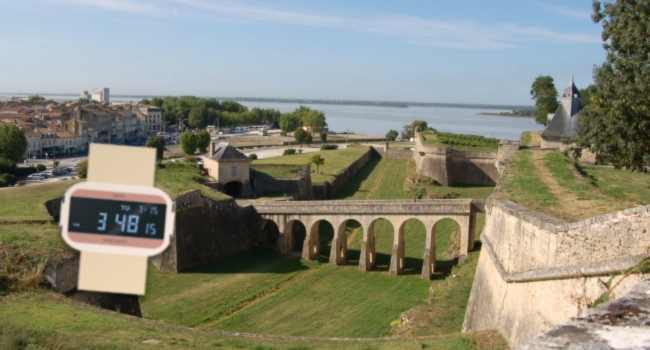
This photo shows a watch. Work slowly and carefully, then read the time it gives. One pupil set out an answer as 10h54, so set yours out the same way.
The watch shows 3h48
